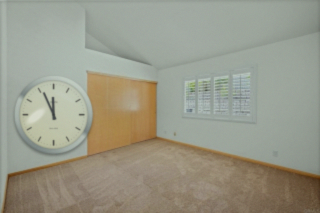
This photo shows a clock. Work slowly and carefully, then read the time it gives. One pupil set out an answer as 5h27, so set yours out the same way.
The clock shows 11h56
